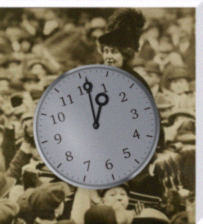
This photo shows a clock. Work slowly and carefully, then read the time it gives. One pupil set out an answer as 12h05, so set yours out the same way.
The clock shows 1h01
